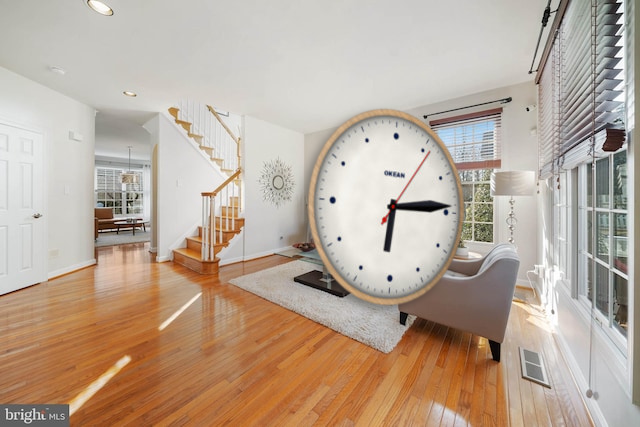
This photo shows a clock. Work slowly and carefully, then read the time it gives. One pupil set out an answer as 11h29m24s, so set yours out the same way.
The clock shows 6h14m06s
